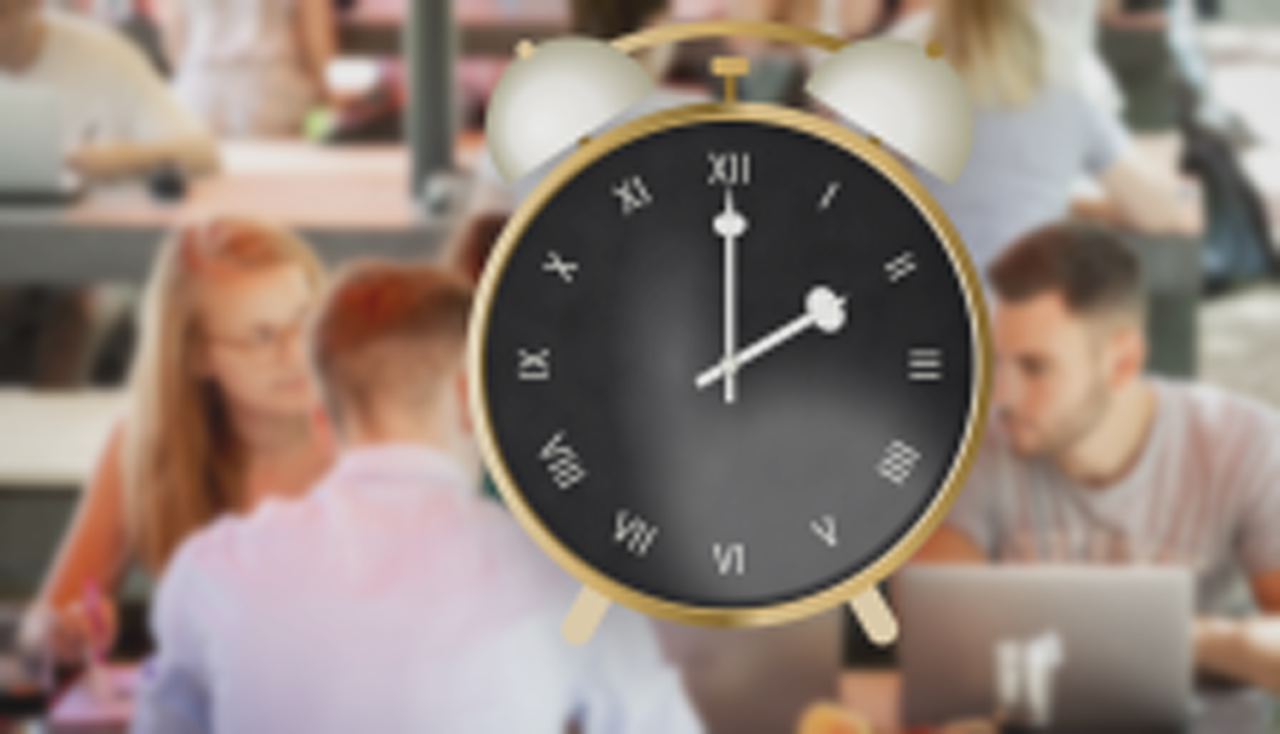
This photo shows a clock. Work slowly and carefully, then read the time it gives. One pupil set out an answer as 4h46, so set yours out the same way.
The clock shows 2h00
